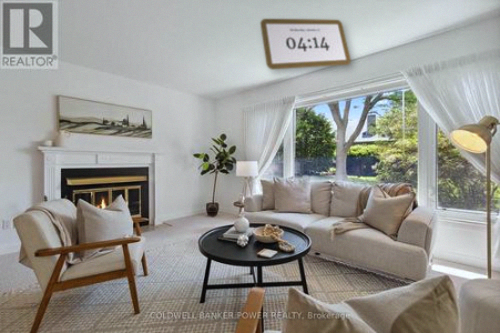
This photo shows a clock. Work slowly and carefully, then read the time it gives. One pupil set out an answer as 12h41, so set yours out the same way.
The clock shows 4h14
